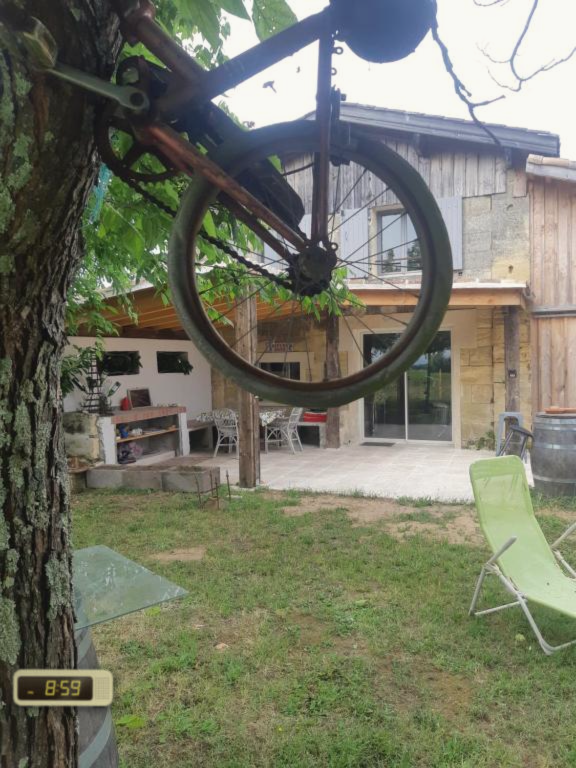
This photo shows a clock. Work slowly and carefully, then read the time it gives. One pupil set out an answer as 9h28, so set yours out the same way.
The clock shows 8h59
